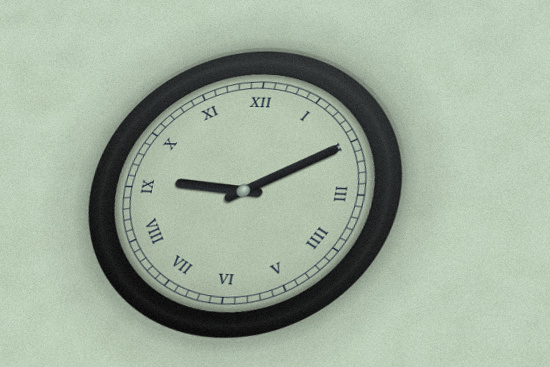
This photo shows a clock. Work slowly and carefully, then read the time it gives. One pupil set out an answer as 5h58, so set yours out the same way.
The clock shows 9h10
